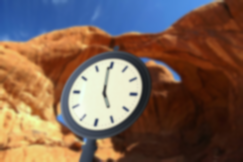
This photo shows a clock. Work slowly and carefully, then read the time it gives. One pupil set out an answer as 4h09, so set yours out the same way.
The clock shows 4h59
